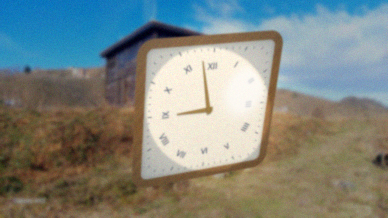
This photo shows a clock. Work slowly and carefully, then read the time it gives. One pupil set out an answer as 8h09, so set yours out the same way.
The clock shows 8h58
